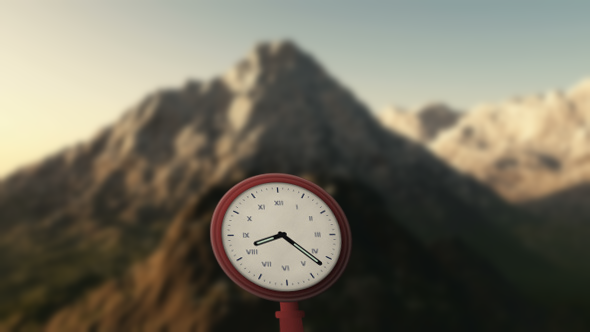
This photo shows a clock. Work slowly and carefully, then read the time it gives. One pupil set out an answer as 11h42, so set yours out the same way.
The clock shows 8h22
